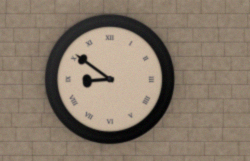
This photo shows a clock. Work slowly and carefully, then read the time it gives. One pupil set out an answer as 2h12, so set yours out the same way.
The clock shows 8h51
